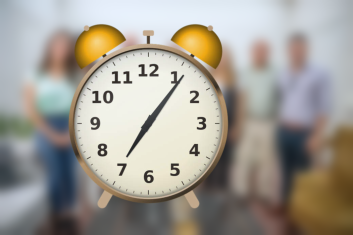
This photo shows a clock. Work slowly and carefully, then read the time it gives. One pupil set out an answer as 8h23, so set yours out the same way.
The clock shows 7h06
